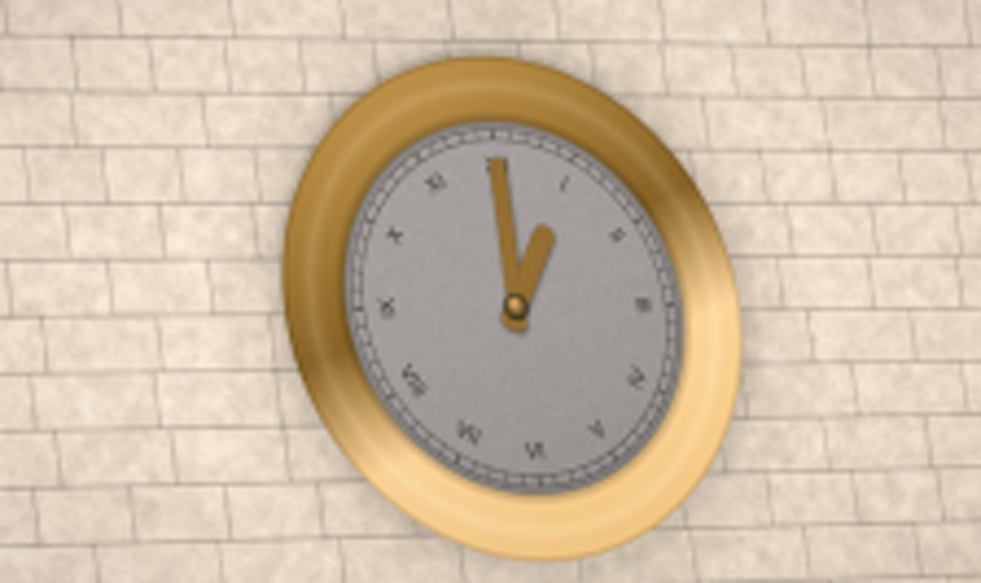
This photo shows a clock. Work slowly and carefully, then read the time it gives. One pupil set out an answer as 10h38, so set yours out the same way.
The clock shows 1h00
